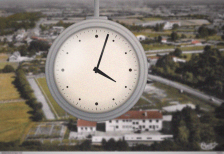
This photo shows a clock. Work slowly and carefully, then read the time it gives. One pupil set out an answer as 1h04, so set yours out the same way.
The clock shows 4h03
